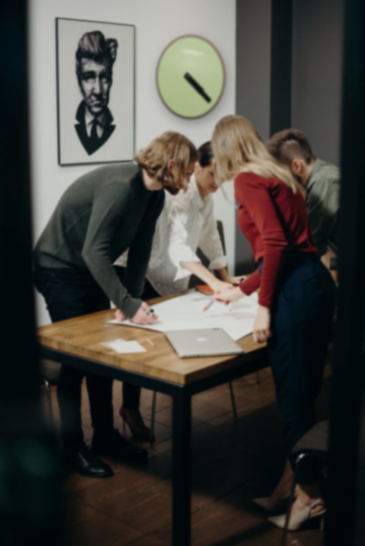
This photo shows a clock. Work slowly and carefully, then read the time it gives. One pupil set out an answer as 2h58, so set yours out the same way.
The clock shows 4h22
